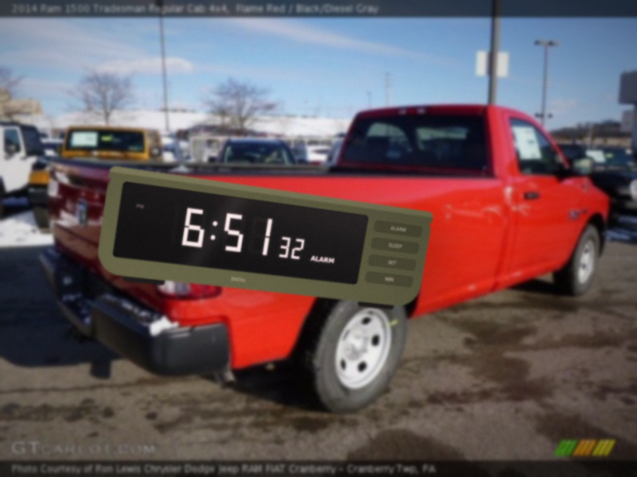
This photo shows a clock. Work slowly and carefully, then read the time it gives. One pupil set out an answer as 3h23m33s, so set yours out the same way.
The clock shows 6h51m32s
